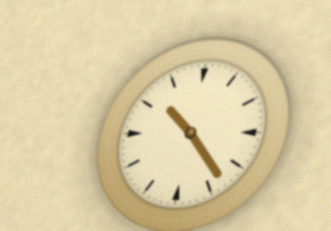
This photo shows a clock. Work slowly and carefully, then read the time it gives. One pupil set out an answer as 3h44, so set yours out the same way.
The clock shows 10h23
